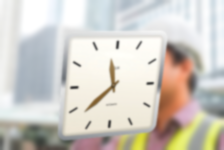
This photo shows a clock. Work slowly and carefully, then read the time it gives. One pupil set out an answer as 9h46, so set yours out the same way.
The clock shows 11h38
